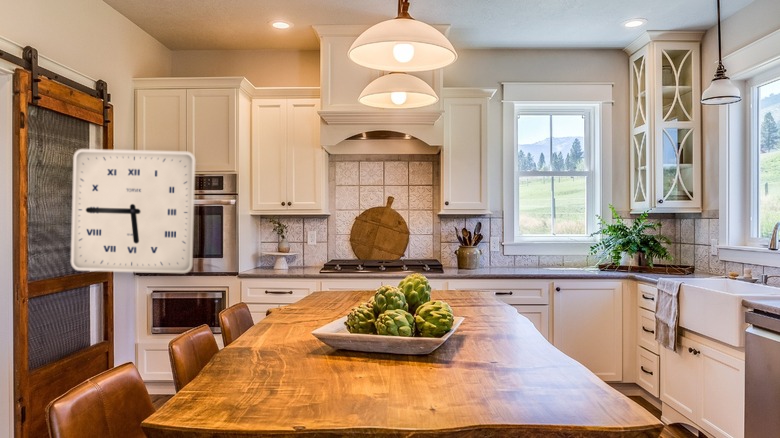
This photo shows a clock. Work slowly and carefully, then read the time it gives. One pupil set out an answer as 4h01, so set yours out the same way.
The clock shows 5h45
